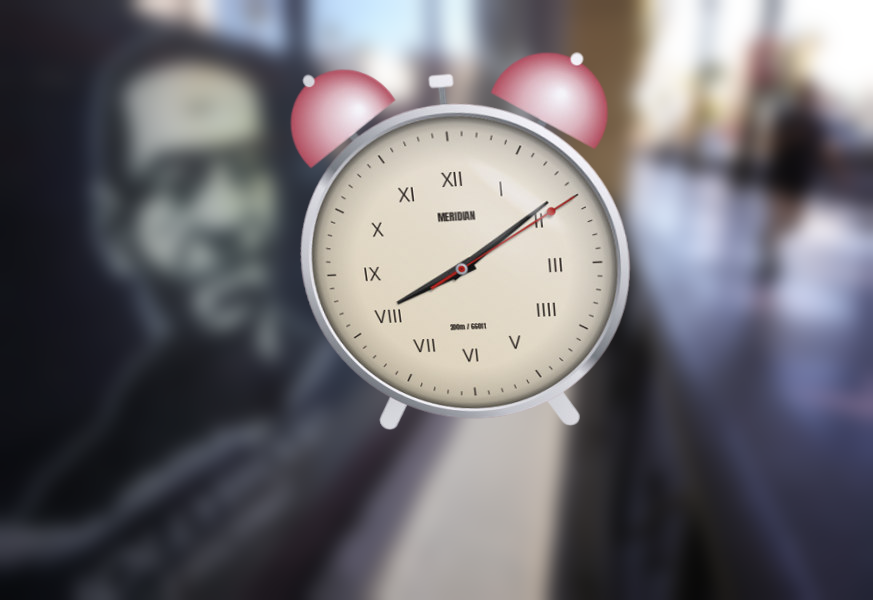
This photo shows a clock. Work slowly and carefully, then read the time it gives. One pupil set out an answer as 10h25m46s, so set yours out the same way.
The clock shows 8h09m10s
